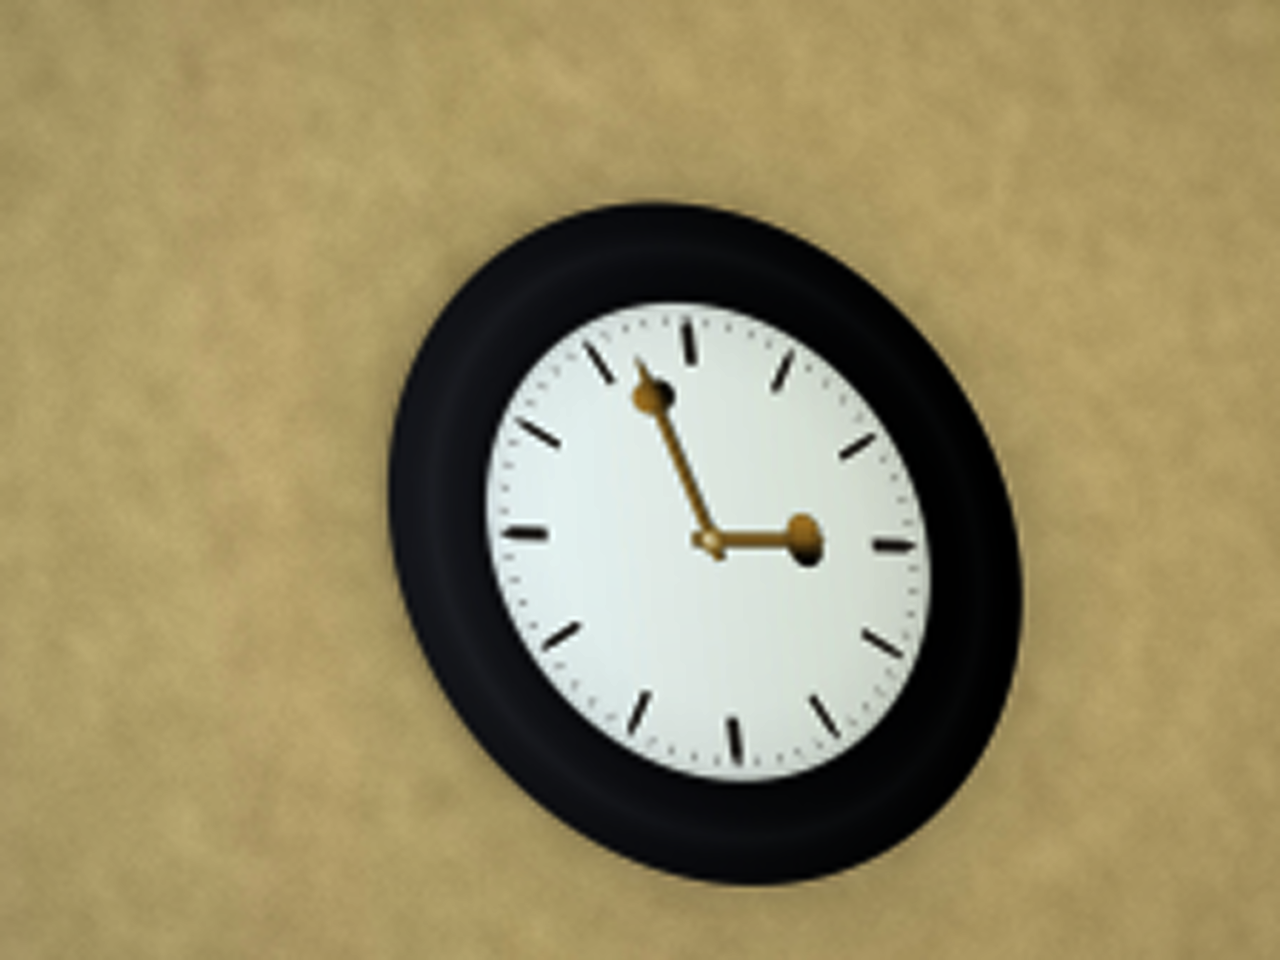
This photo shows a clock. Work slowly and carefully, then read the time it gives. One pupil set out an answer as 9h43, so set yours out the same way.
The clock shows 2h57
